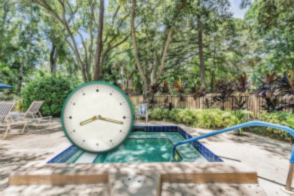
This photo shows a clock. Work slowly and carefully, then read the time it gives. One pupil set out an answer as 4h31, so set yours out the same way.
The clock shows 8h17
